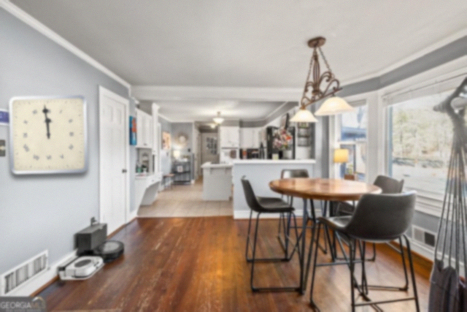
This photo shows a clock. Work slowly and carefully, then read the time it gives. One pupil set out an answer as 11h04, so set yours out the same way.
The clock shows 11h59
